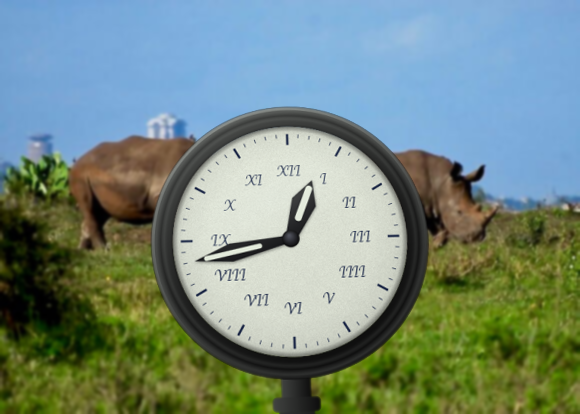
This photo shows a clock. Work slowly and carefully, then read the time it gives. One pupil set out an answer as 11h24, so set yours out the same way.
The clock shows 12h43
